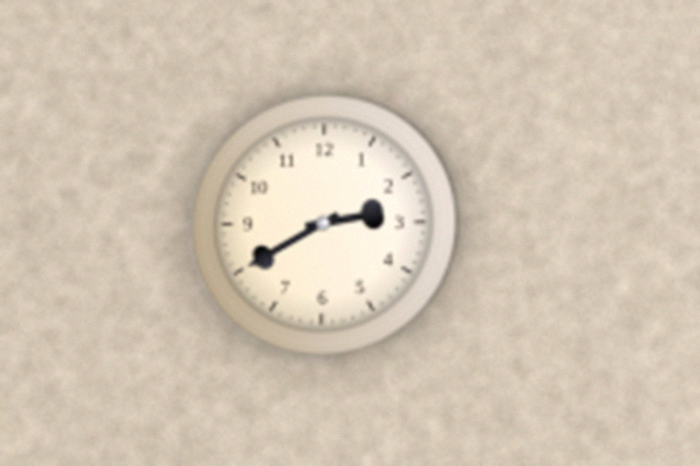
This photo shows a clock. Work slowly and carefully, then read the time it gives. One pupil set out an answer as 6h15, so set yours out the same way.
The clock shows 2h40
